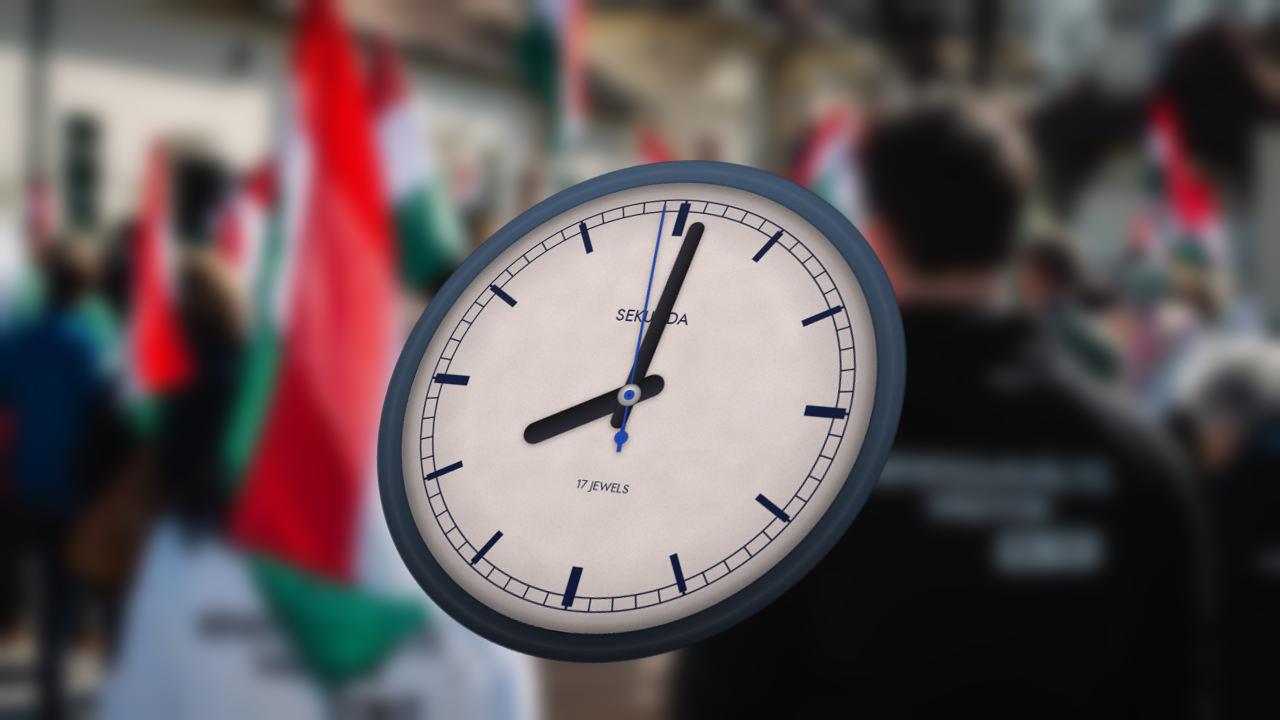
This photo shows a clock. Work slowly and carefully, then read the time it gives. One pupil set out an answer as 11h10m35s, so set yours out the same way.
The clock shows 8h00m59s
